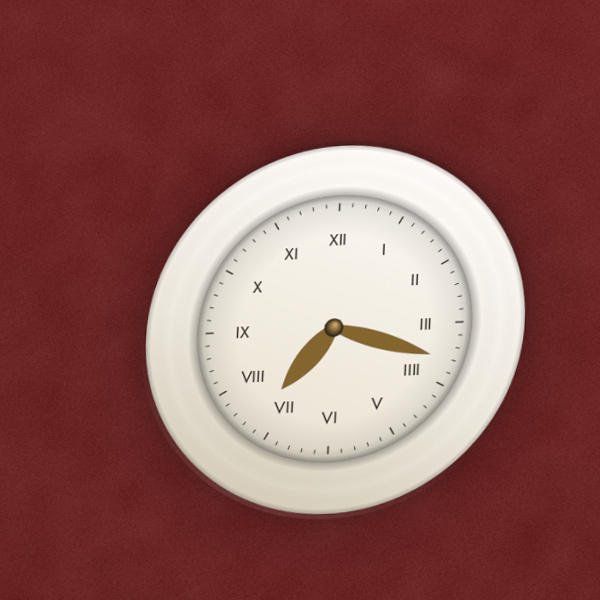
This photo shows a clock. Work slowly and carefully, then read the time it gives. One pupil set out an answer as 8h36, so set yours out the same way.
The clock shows 7h18
